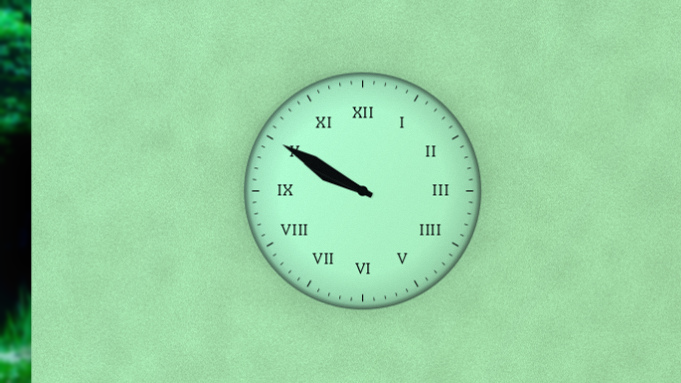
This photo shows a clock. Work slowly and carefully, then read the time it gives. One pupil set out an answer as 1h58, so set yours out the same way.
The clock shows 9h50
